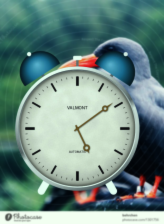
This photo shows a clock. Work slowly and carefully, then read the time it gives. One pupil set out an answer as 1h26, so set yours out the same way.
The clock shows 5h09
